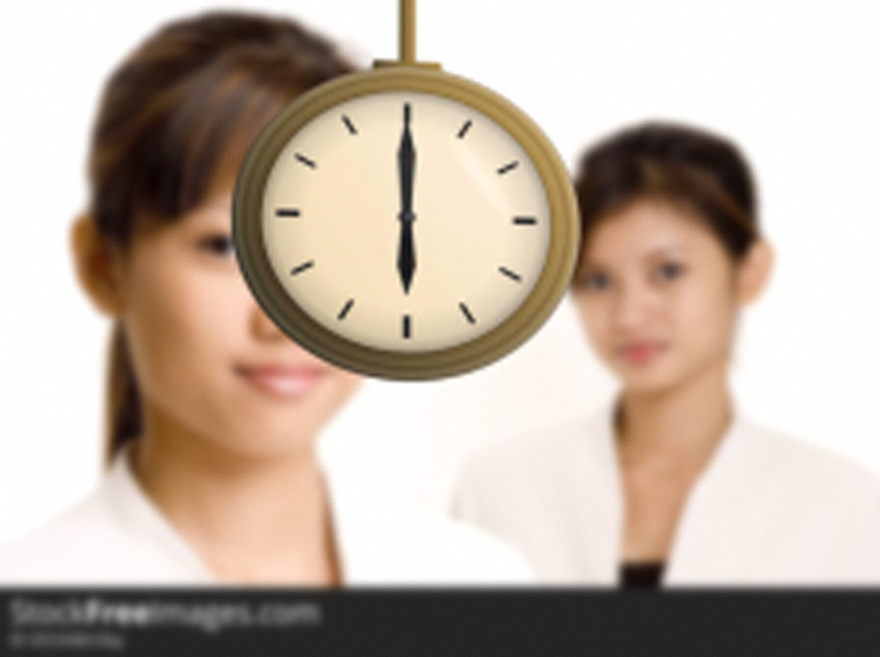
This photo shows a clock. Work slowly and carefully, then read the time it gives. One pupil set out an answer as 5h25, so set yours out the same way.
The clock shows 6h00
